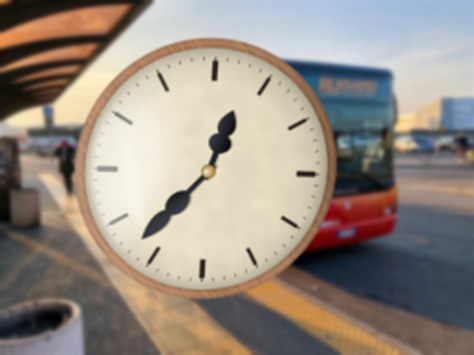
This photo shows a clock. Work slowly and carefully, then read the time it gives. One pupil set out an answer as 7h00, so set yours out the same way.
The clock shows 12h37
